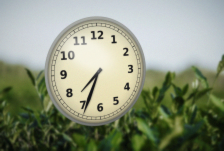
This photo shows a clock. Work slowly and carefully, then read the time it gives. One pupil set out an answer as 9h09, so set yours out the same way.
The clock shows 7h34
